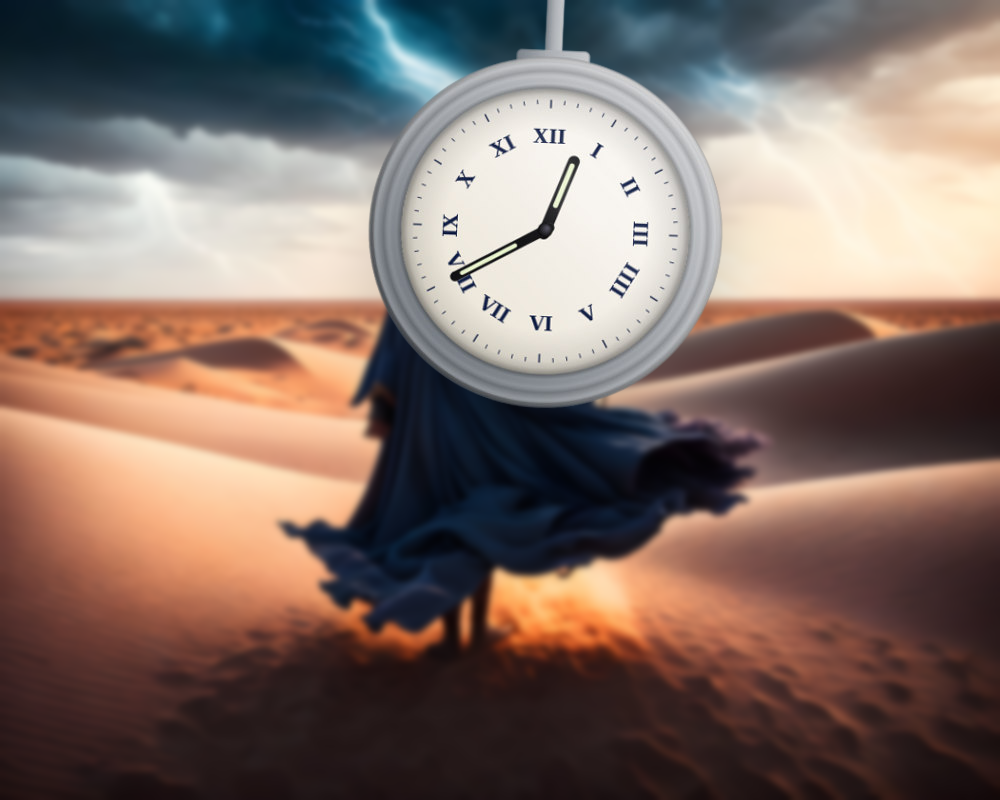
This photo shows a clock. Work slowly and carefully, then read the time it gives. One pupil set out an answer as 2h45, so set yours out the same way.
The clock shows 12h40
